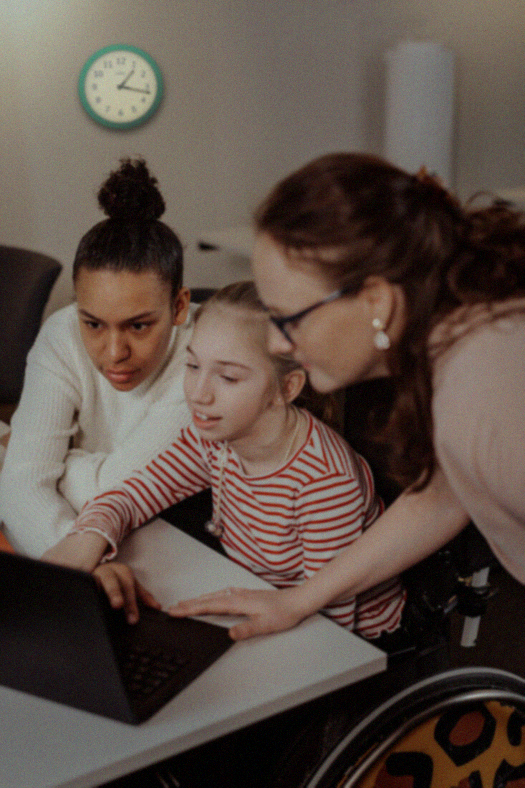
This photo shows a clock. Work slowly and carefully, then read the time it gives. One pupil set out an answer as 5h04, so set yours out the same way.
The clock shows 1h17
